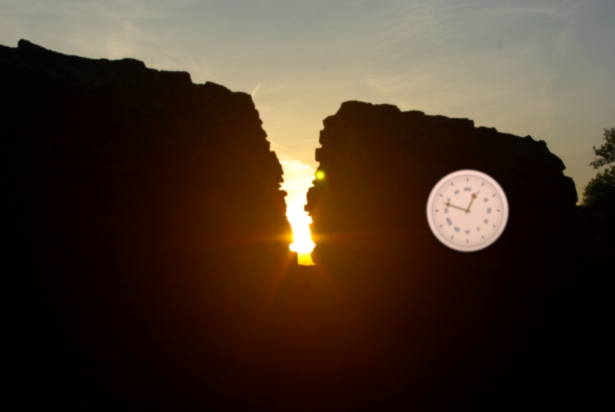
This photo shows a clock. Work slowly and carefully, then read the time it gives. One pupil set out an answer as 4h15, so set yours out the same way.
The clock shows 12h48
